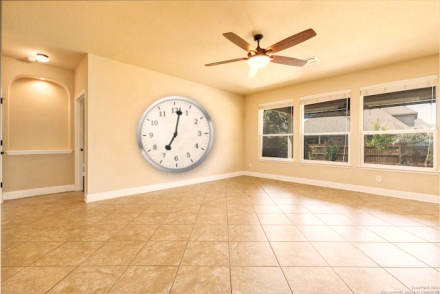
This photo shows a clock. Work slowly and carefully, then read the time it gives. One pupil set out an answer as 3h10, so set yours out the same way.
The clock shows 7h02
